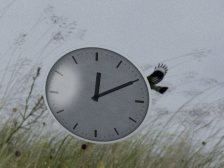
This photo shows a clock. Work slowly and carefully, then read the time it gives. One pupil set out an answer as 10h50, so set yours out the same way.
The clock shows 12h10
